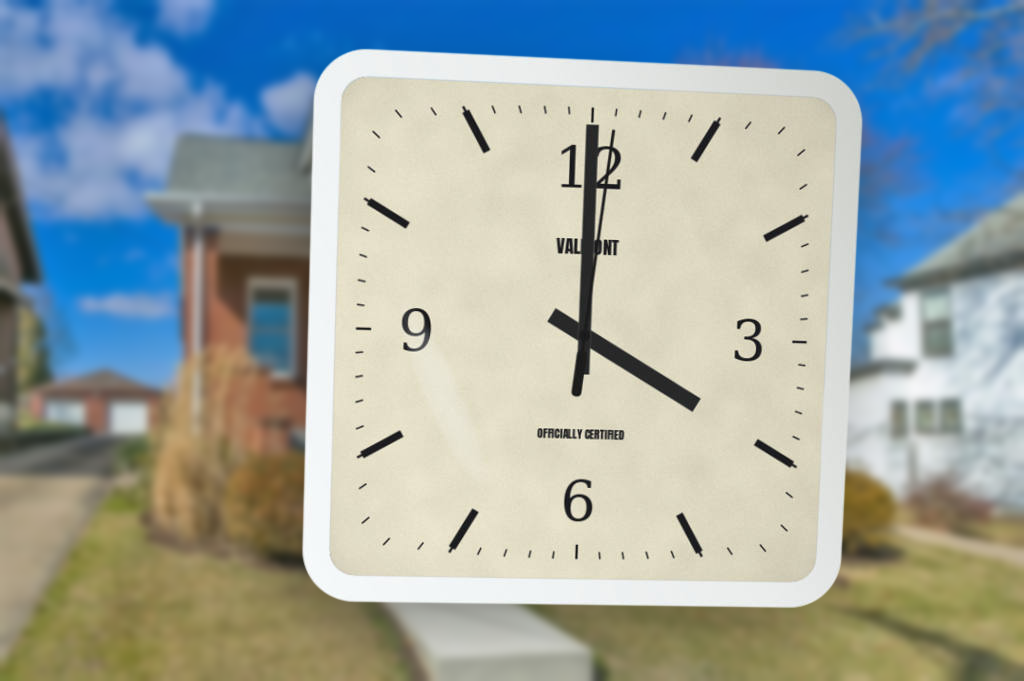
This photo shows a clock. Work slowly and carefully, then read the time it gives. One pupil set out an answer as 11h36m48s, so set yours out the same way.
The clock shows 4h00m01s
